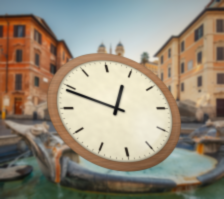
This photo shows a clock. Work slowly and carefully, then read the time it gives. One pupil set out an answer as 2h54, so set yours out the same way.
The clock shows 12h49
